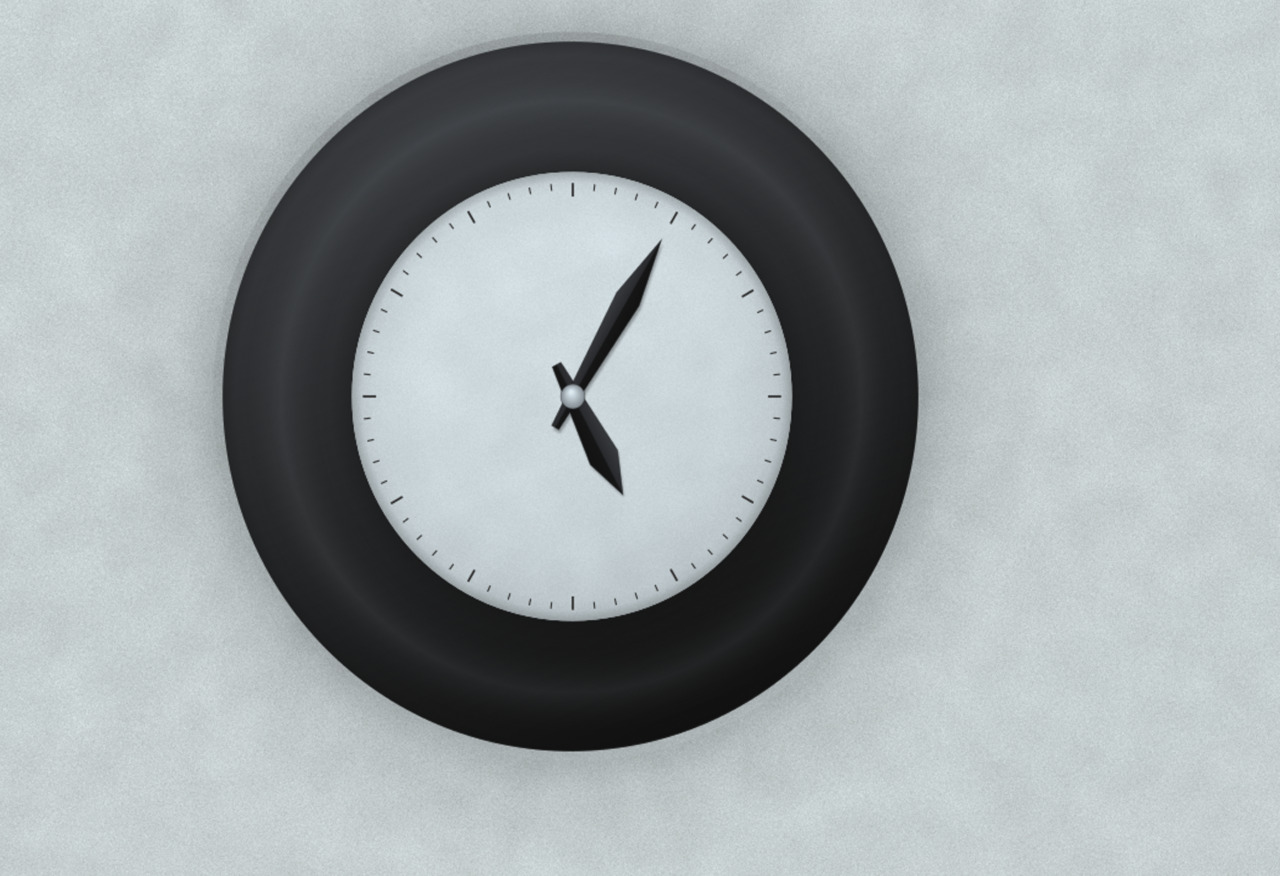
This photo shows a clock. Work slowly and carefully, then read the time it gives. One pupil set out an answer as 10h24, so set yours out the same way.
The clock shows 5h05
